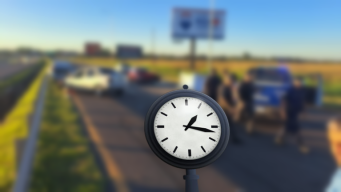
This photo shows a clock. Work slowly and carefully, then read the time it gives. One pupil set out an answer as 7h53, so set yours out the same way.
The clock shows 1h17
